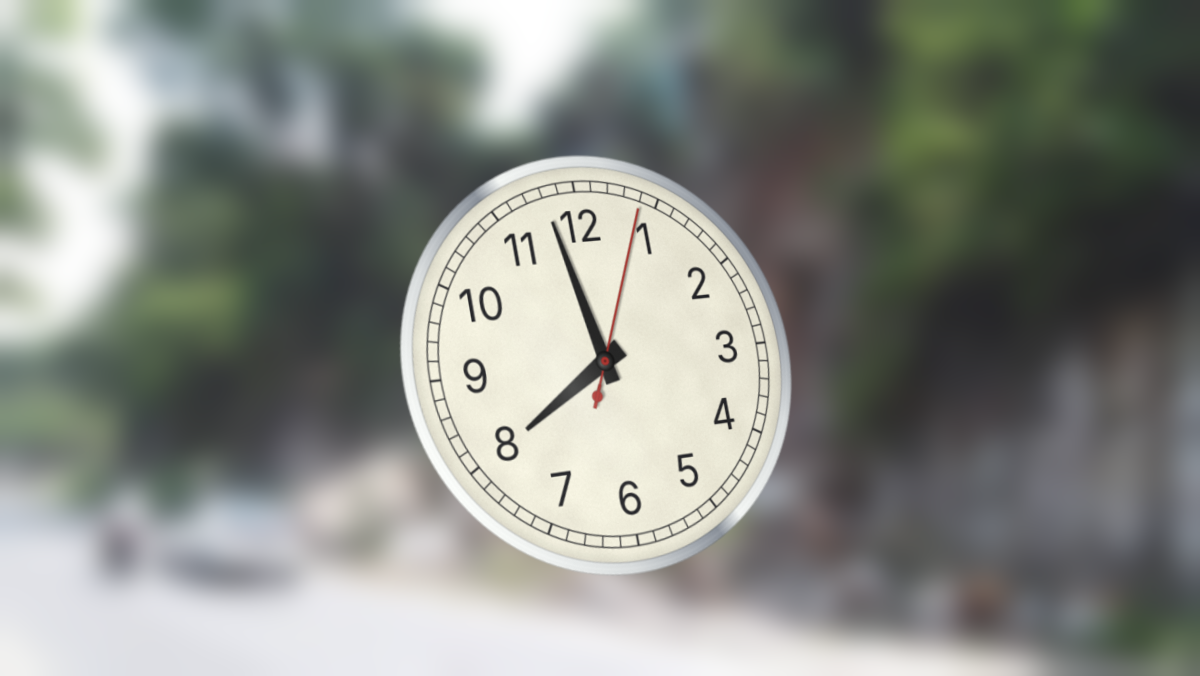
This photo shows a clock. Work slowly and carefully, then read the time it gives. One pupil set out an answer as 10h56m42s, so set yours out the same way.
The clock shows 7h58m04s
